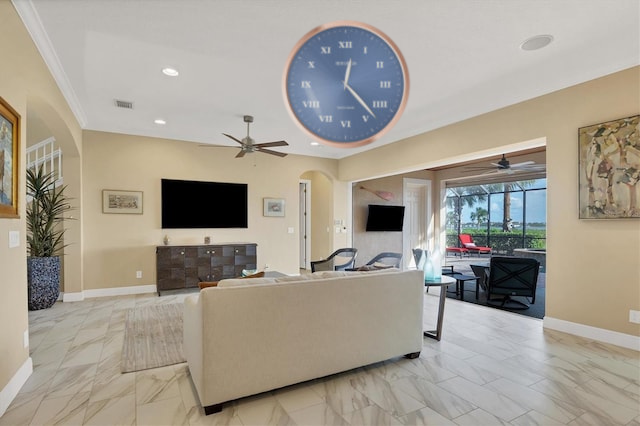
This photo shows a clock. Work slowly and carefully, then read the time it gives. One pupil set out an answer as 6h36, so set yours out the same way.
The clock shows 12h23
